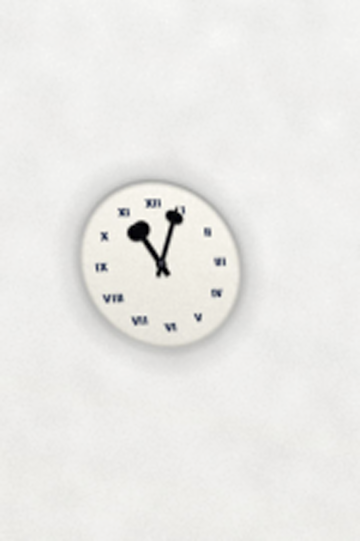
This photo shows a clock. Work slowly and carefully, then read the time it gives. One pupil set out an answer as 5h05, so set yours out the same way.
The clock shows 11h04
